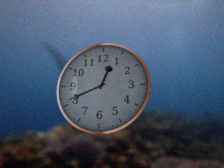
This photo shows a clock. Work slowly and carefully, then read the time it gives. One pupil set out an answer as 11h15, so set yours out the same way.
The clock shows 12h41
